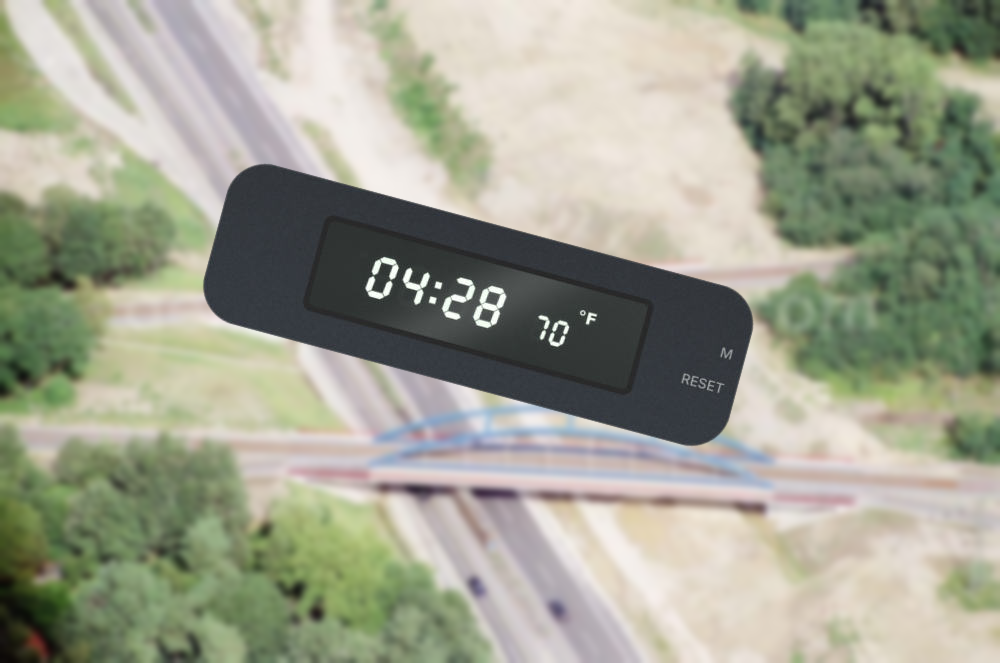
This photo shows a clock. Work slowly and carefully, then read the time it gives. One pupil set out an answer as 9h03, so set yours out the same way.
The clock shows 4h28
